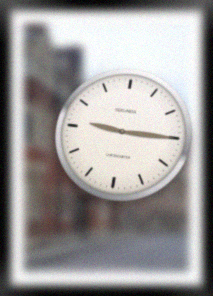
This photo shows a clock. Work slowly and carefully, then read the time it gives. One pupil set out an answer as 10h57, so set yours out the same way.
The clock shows 9h15
